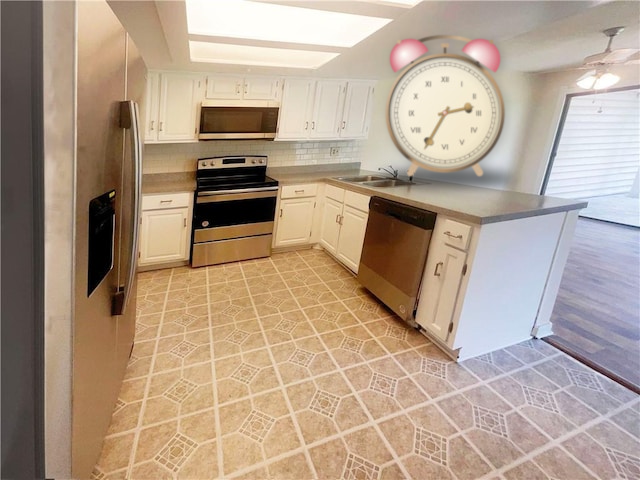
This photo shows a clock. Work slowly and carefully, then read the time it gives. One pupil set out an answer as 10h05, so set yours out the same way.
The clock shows 2h35
